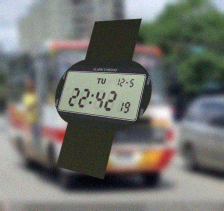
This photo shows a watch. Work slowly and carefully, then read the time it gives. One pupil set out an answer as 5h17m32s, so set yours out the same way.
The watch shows 22h42m19s
